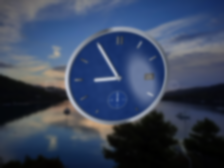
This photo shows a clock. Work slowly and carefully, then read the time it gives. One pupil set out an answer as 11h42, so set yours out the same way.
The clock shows 8h55
